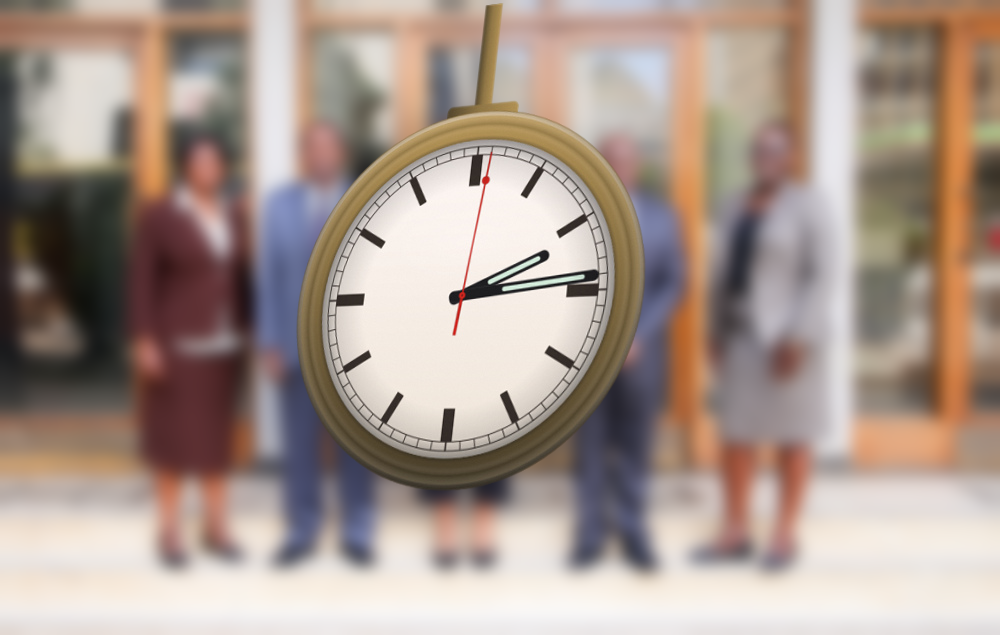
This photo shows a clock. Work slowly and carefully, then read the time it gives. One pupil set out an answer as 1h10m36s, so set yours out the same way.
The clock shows 2h14m01s
